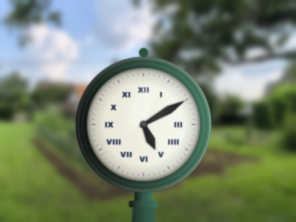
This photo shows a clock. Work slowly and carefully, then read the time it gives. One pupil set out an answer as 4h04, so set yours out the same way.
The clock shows 5h10
